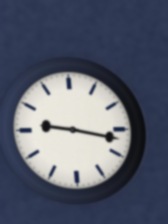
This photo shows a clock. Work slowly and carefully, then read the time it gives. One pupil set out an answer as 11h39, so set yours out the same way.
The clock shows 9h17
